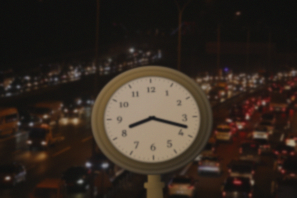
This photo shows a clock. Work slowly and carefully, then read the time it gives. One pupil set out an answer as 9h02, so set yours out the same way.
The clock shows 8h18
